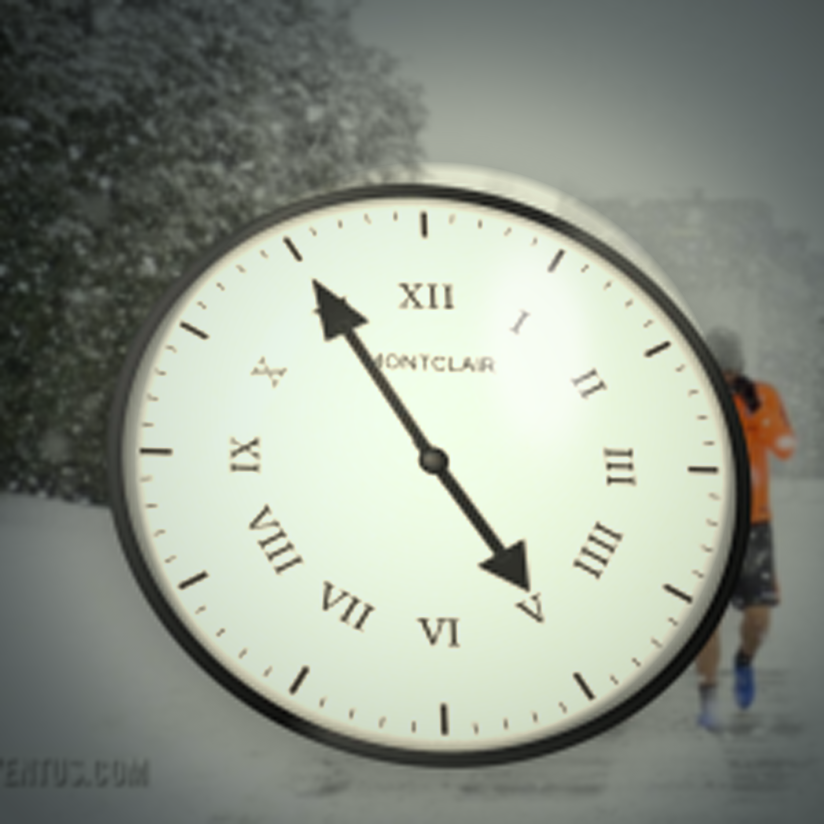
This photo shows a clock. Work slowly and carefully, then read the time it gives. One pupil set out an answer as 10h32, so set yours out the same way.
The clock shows 4h55
